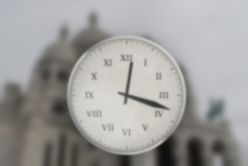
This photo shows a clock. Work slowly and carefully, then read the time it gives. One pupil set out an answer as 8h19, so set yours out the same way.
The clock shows 12h18
